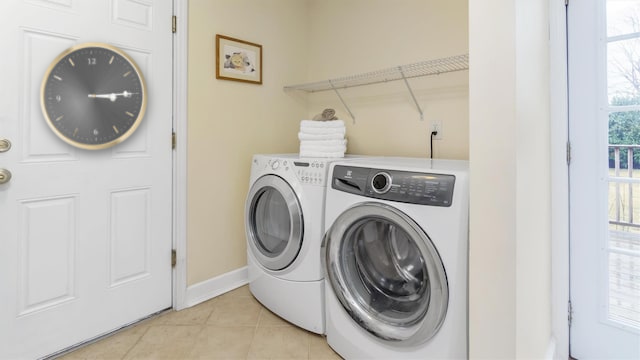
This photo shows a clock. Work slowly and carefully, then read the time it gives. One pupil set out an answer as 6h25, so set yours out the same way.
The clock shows 3h15
